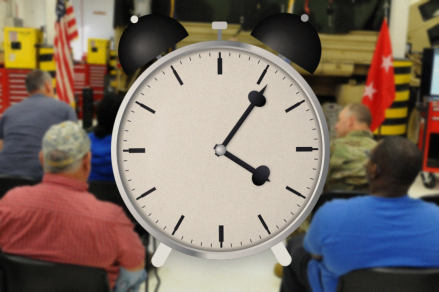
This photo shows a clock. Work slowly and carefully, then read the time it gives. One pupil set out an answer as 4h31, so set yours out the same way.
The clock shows 4h06
